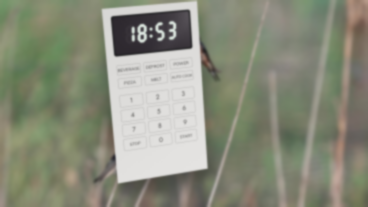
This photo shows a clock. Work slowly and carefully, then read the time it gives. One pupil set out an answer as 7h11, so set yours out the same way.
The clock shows 18h53
